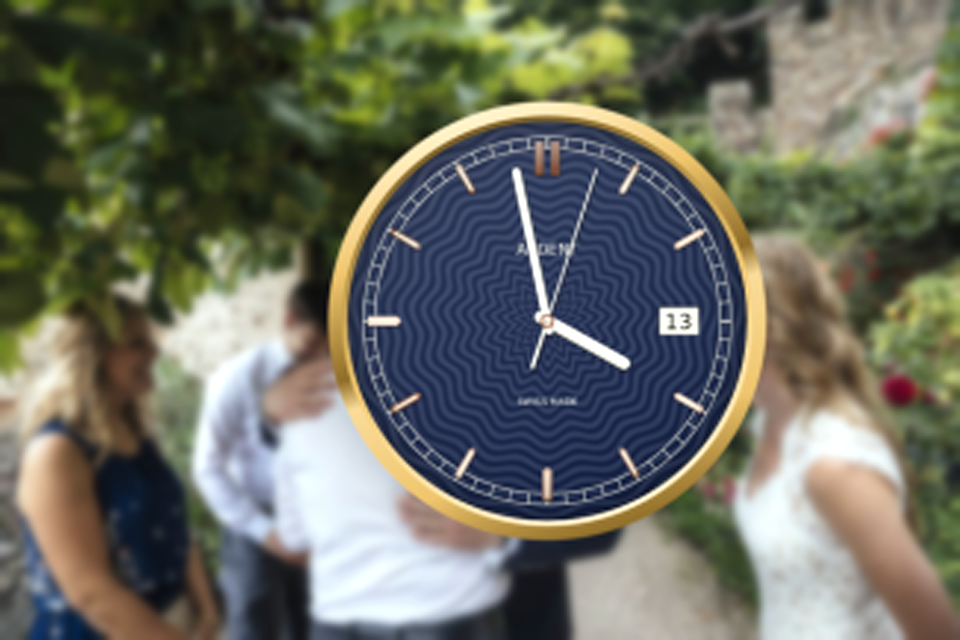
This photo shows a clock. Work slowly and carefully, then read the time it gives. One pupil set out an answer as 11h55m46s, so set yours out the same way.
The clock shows 3h58m03s
